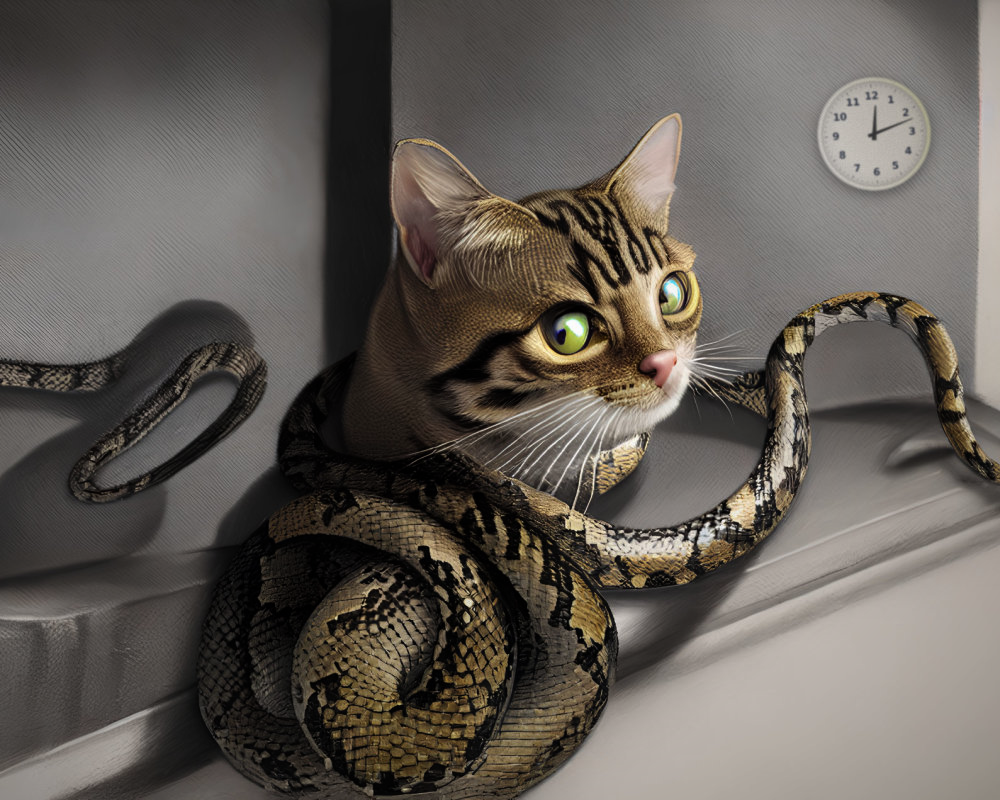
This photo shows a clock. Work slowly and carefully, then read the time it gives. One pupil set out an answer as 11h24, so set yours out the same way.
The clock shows 12h12
